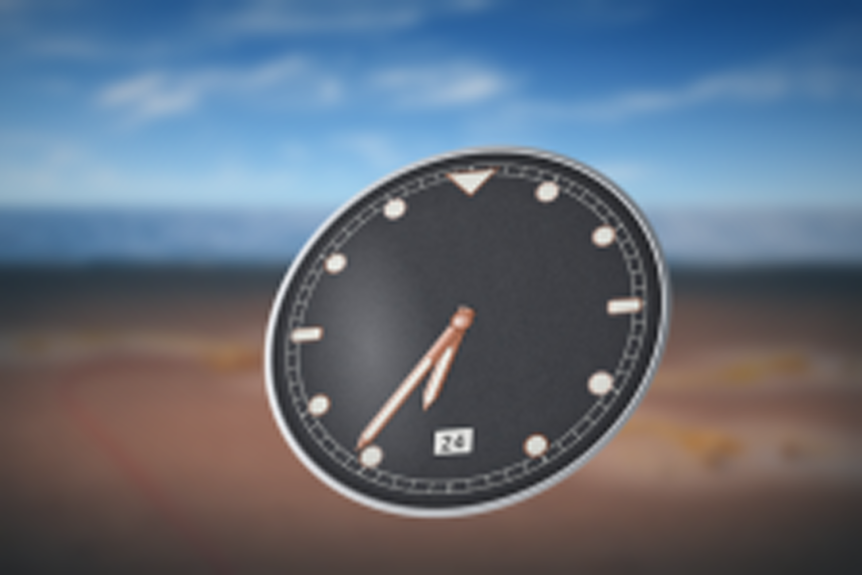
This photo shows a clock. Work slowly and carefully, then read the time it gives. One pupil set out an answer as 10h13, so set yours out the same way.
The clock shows 6h36
